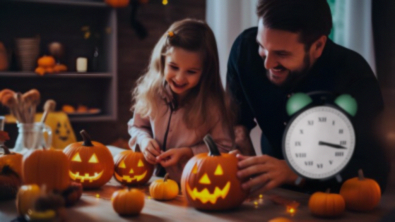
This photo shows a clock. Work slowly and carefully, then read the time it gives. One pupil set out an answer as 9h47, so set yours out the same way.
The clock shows 3h17
